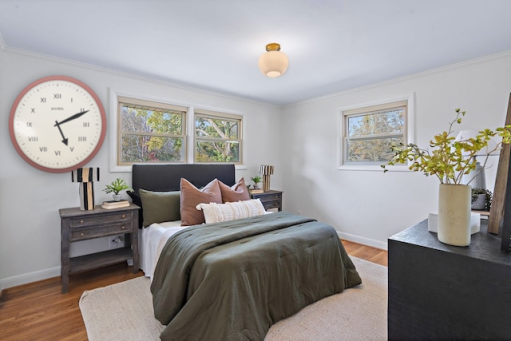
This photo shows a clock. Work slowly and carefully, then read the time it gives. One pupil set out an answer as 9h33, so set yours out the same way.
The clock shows 5h11
